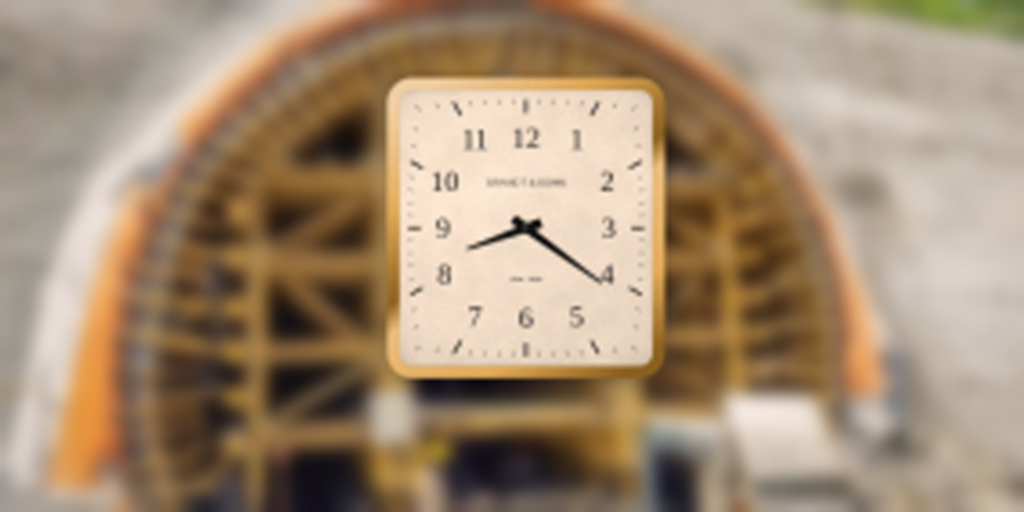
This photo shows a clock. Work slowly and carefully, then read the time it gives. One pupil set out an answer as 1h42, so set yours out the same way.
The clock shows 8h21
